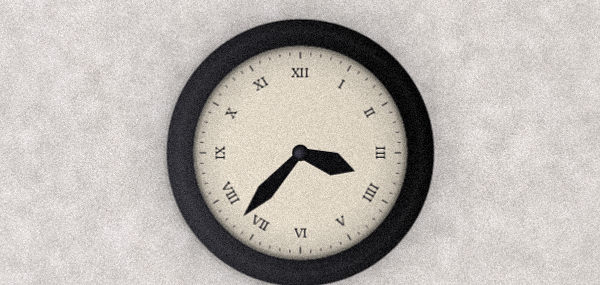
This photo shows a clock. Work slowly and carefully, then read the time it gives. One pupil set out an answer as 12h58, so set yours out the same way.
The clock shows 3h37
